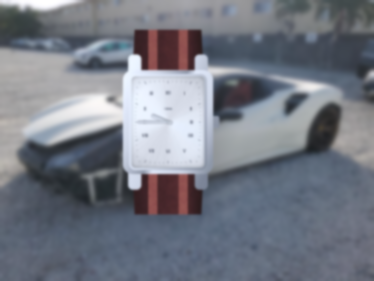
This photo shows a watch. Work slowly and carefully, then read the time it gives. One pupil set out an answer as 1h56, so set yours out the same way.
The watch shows 9h45
